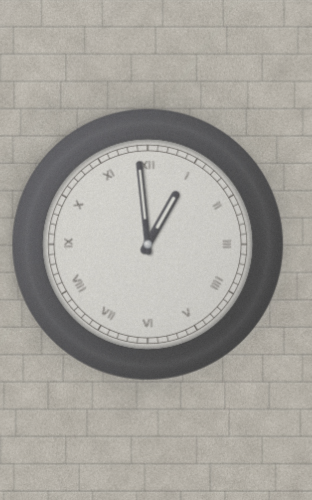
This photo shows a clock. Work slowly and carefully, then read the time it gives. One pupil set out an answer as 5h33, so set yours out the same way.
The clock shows 12h59
